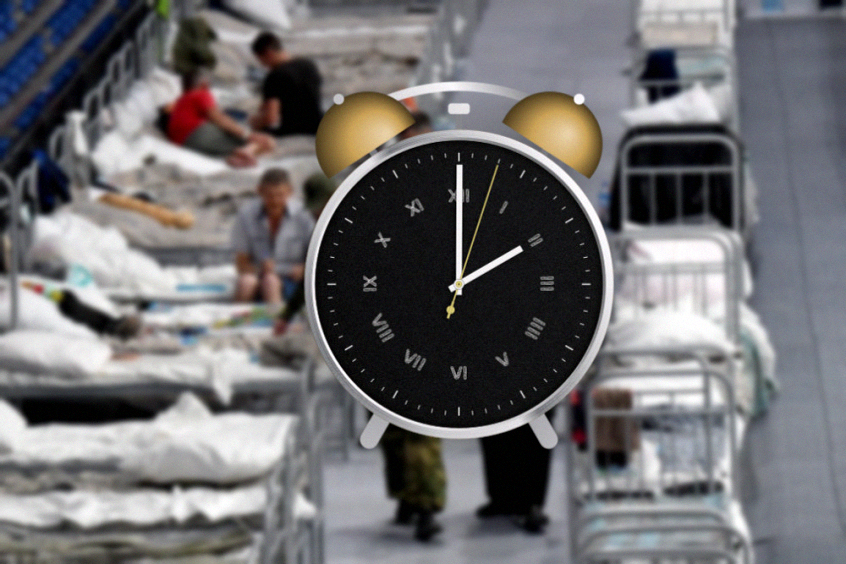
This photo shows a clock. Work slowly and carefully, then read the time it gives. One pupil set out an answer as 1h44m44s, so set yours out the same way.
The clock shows 2h00m03s
